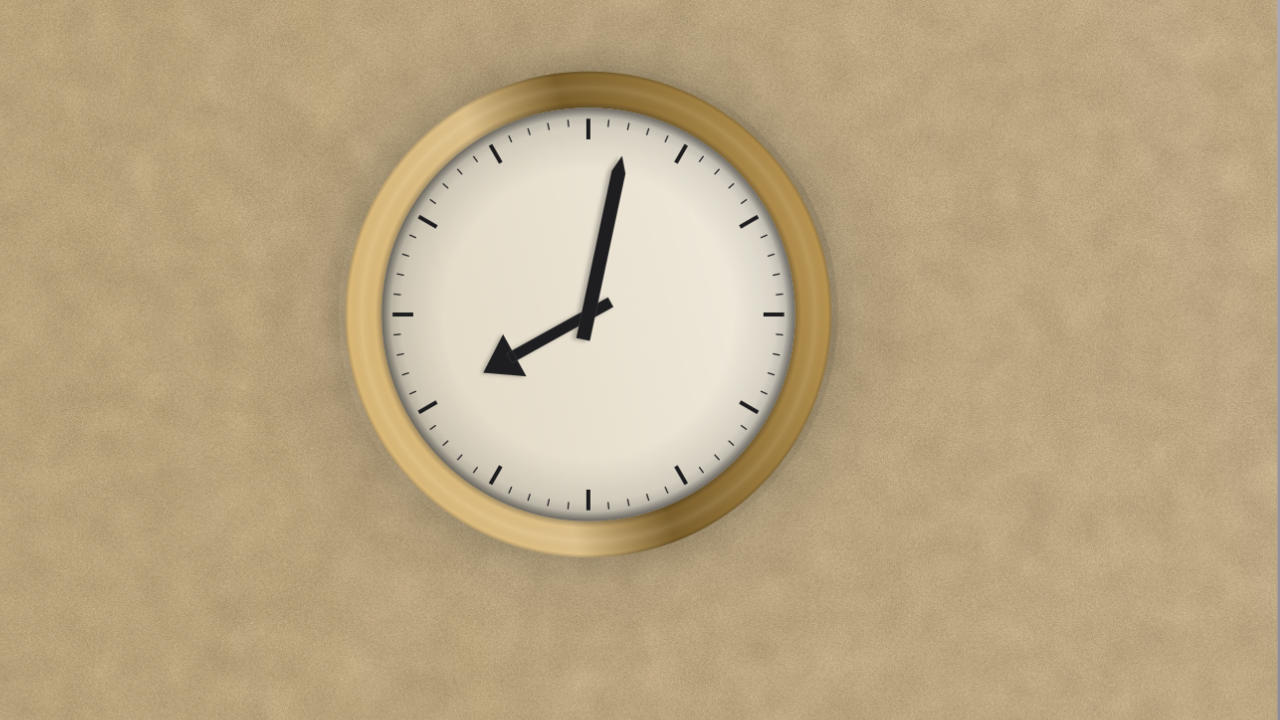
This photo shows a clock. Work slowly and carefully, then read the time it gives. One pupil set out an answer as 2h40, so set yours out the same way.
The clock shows 8h02
